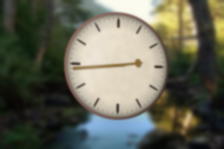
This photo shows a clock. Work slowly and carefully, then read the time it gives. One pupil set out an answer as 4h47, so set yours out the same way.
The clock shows 2h44
